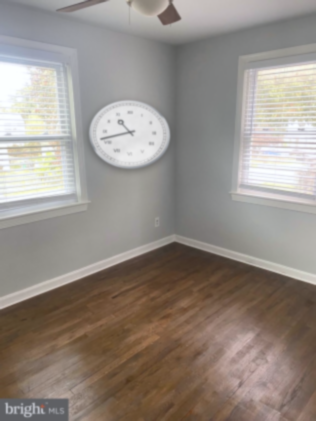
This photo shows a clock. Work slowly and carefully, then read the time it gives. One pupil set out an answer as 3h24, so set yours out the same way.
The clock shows 10h42
